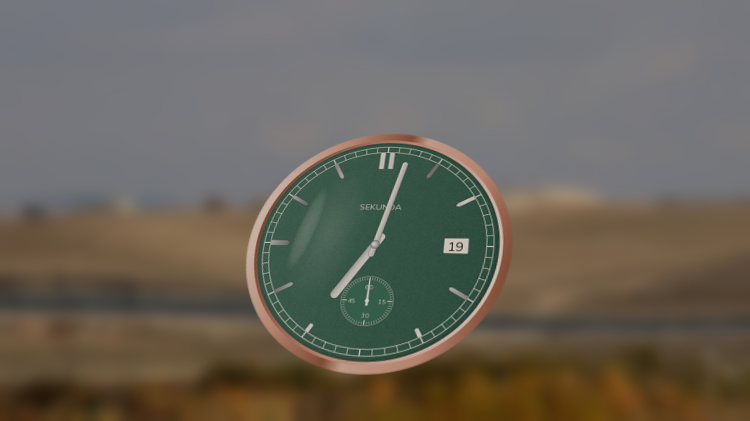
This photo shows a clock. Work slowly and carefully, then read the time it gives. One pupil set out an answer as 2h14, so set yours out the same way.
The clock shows 7h02
